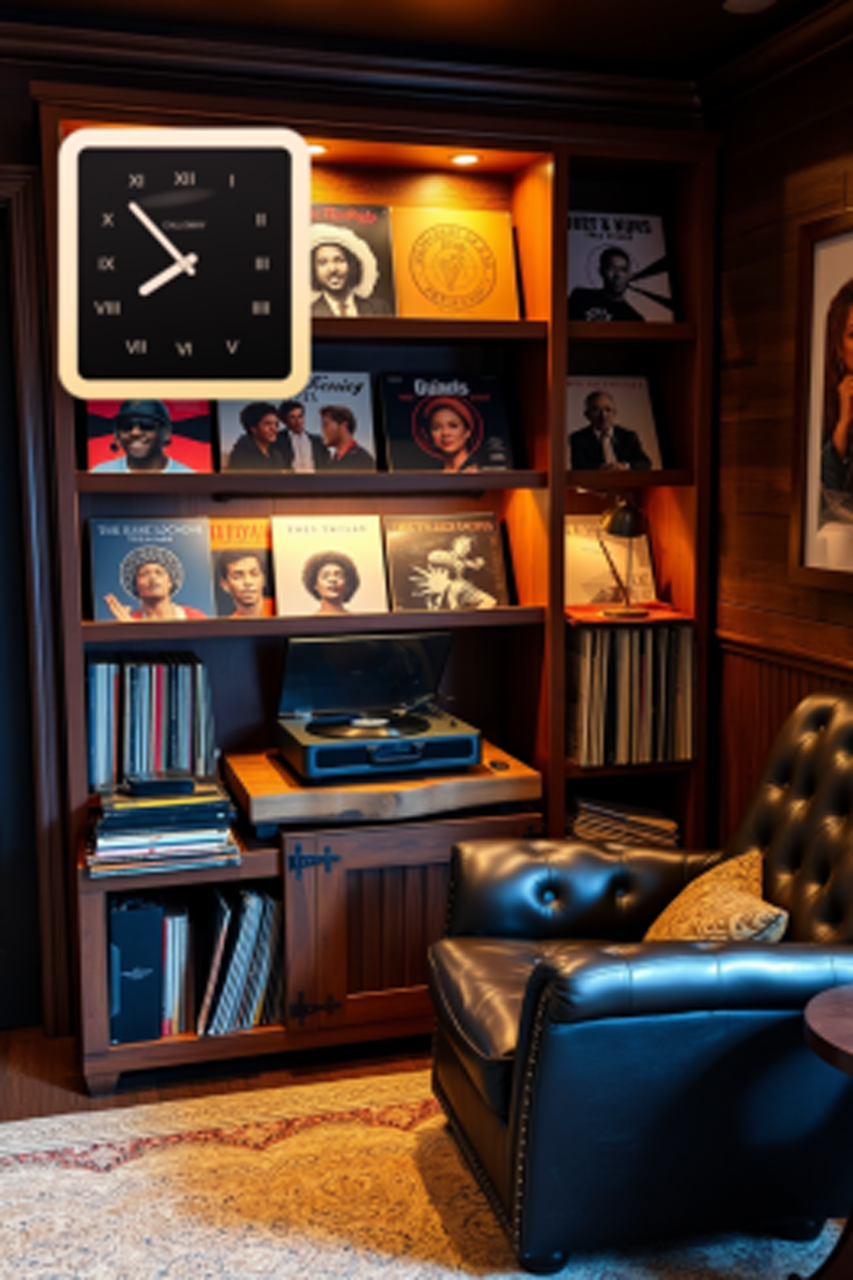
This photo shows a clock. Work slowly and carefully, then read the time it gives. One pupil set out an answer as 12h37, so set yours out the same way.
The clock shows 7h53
